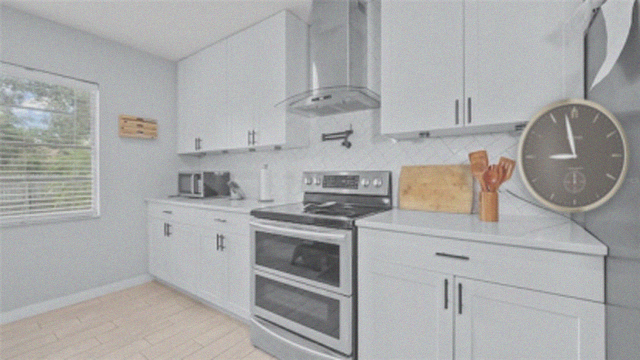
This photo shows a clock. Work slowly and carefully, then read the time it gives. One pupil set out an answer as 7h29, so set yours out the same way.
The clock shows 8h58
